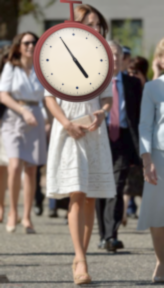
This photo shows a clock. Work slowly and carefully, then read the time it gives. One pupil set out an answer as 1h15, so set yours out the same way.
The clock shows 4h55
